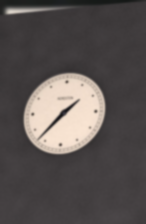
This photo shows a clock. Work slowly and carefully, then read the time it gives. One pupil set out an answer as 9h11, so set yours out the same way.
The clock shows 1h37
